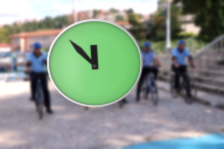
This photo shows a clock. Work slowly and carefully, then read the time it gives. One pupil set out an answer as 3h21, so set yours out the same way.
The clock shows 11h53
